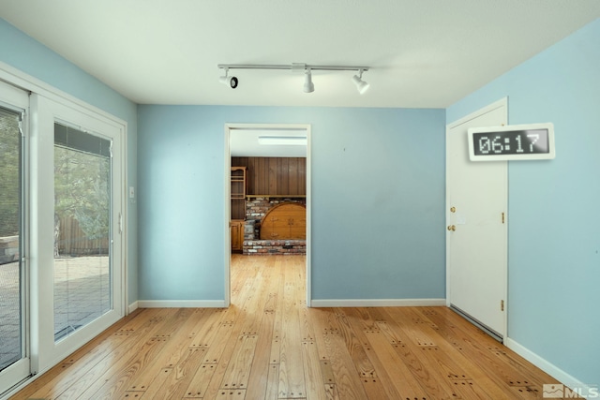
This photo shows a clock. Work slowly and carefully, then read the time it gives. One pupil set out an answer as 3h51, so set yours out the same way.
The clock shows 6h17
